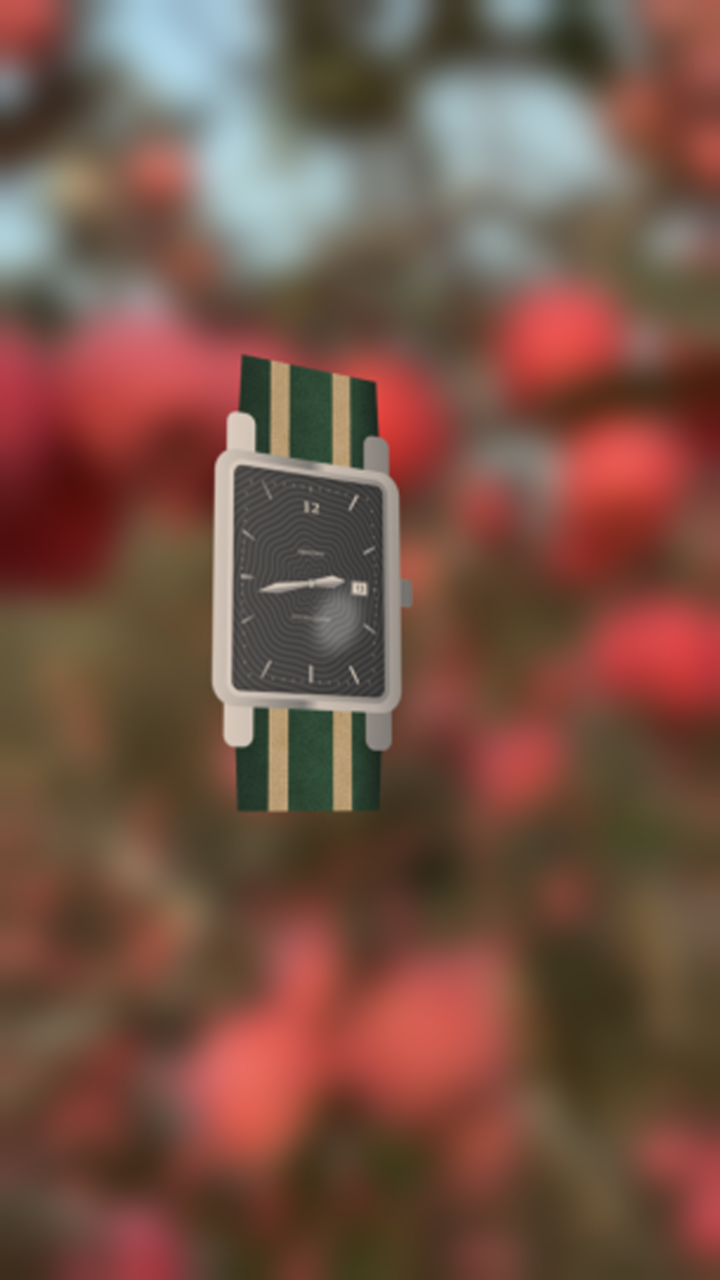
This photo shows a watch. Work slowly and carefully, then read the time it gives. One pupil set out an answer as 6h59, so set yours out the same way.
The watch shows 2h43
